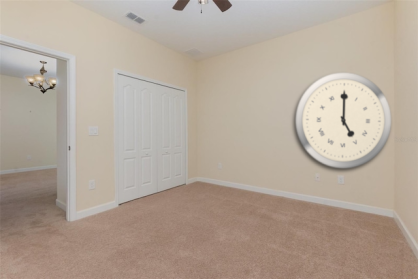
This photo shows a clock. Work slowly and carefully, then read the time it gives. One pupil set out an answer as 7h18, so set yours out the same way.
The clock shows 5h00
